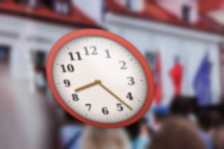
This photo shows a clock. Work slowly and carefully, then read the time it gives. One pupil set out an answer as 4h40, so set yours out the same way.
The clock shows 8h23
